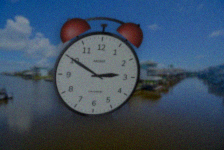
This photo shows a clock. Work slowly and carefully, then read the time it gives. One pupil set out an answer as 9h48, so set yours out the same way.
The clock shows 2h50
